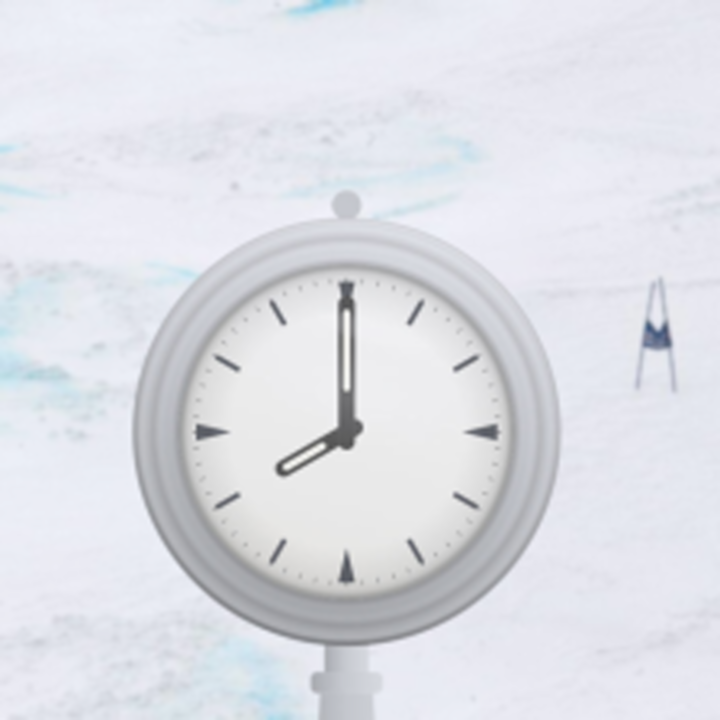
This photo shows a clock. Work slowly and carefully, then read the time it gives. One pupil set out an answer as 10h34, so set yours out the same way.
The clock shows 8h00
